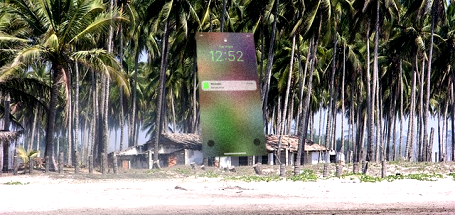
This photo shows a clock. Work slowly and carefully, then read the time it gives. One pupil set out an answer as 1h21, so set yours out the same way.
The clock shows 12h52
